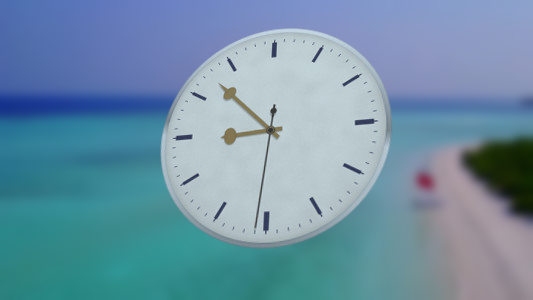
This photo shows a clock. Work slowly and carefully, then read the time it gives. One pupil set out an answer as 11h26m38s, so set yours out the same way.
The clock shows 8h52m31s
